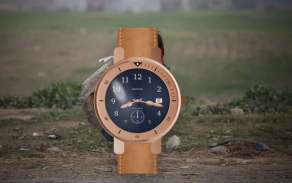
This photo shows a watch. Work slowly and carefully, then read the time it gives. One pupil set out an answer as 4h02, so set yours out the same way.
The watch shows 8h17
